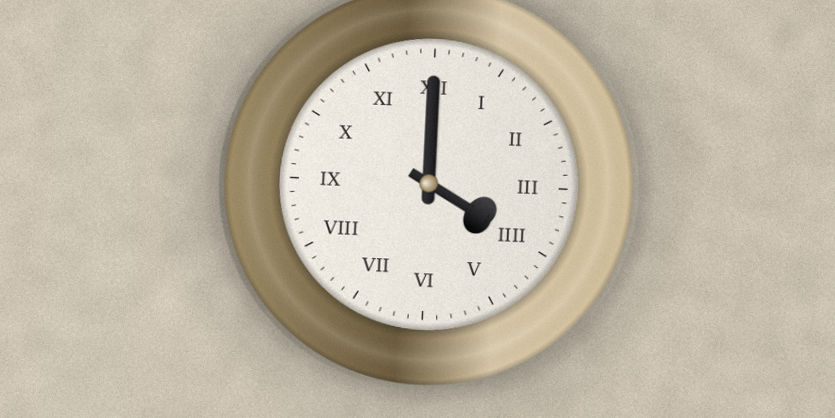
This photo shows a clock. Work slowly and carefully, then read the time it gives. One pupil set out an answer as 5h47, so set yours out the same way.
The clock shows 4h00
